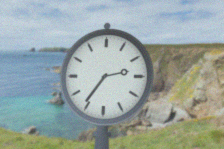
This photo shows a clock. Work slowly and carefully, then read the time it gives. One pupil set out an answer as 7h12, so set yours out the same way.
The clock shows 2h36
